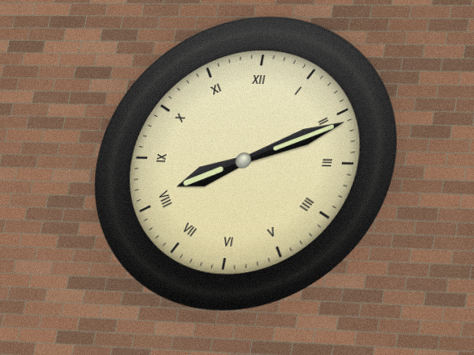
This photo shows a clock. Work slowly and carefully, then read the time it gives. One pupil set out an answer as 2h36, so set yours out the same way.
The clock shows 8h11
